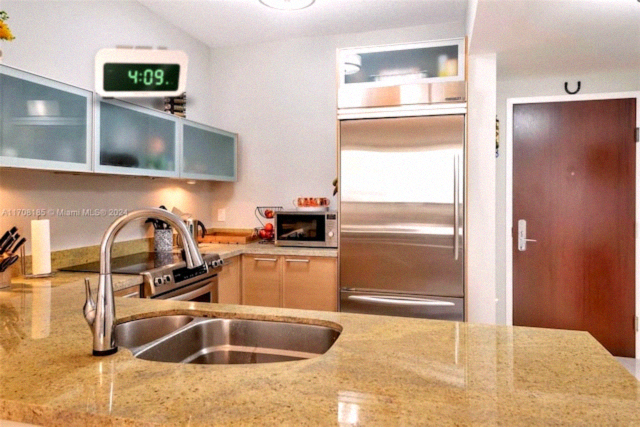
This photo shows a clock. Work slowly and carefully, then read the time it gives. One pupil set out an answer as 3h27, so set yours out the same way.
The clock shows 4h09
